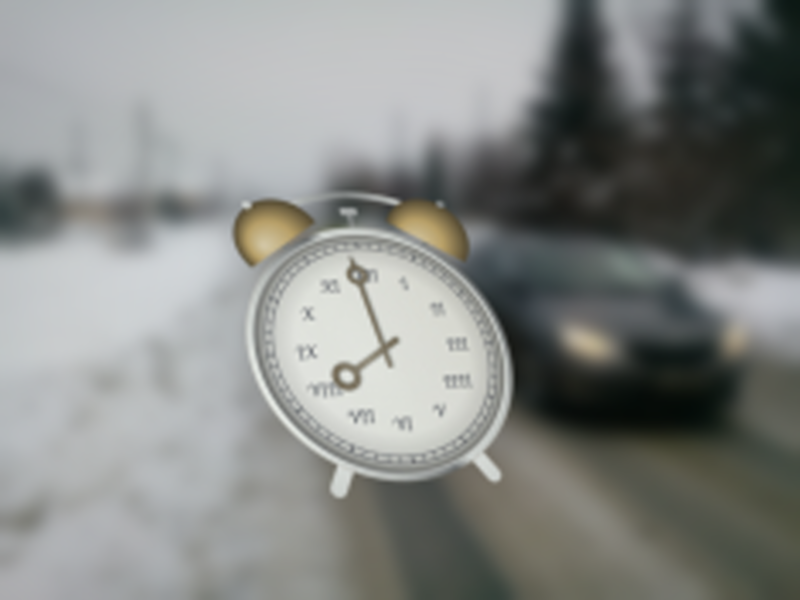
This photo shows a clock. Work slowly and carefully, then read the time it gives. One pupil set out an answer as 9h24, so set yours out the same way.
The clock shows 7h59
